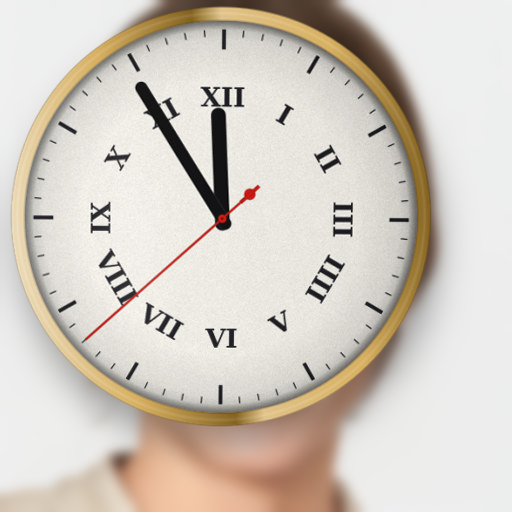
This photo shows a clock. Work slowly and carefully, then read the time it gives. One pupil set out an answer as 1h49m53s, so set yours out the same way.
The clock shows 11h54m38s
